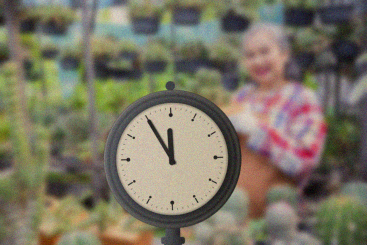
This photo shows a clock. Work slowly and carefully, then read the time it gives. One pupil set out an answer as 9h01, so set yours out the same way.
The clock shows 11h55
